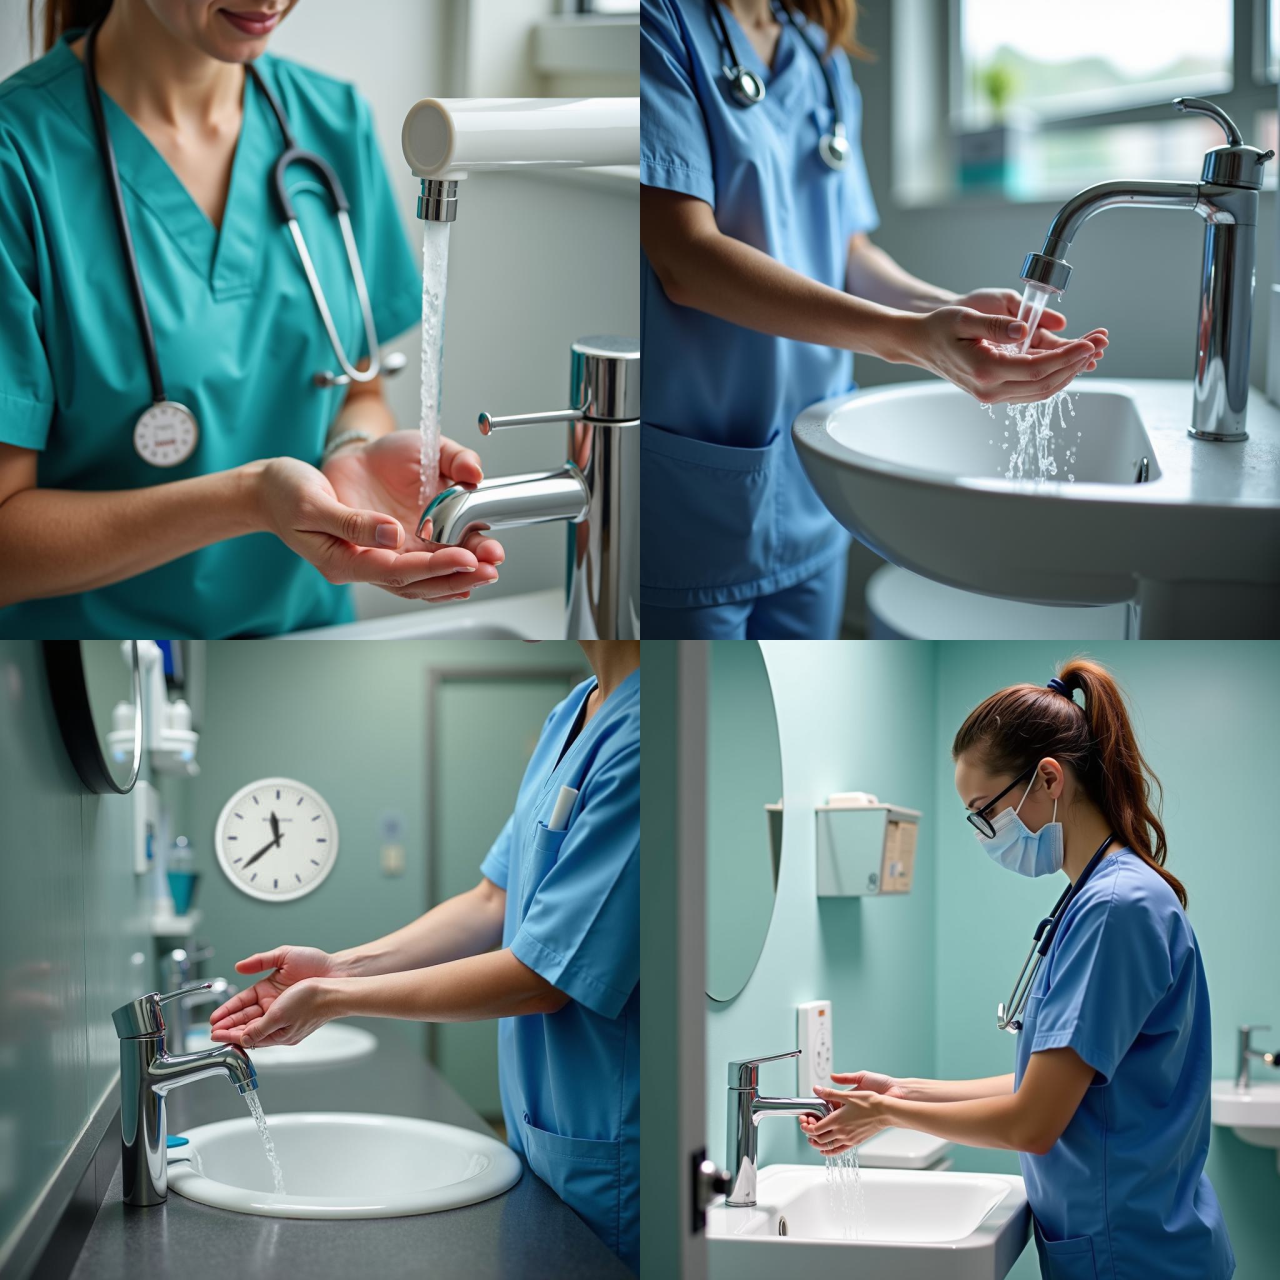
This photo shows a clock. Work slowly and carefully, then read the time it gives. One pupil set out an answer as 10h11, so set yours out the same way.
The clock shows 11h38
